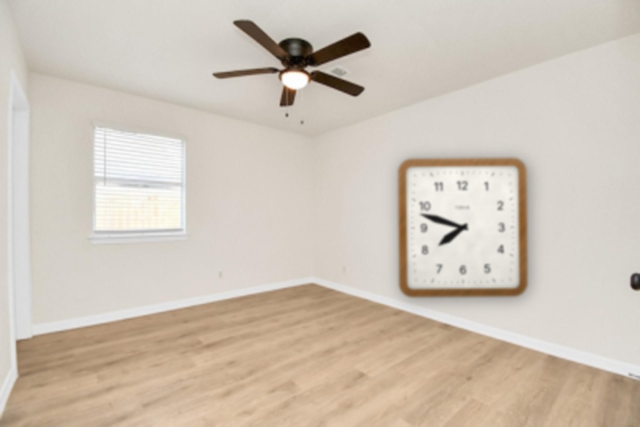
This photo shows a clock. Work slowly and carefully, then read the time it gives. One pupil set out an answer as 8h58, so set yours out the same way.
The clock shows 7h48
